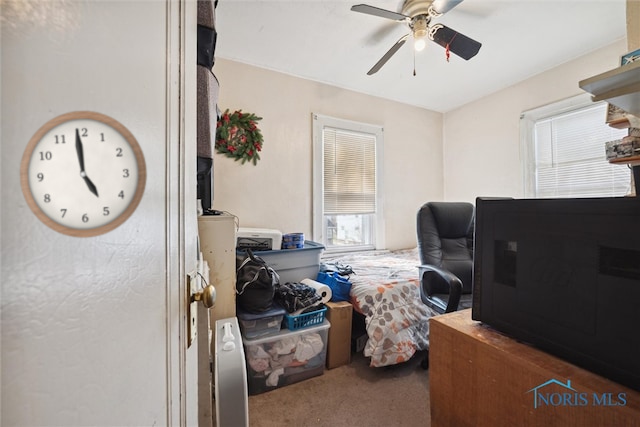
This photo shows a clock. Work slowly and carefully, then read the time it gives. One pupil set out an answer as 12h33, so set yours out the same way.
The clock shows 4h59
